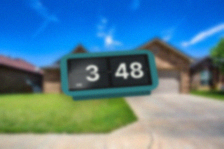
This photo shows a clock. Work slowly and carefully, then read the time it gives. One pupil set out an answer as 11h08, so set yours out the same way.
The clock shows 3h48
